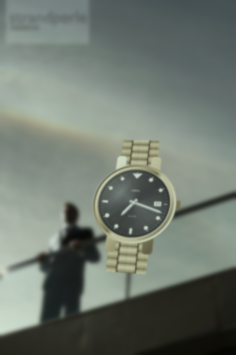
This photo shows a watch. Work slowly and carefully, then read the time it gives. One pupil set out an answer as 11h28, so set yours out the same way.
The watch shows 7h18
